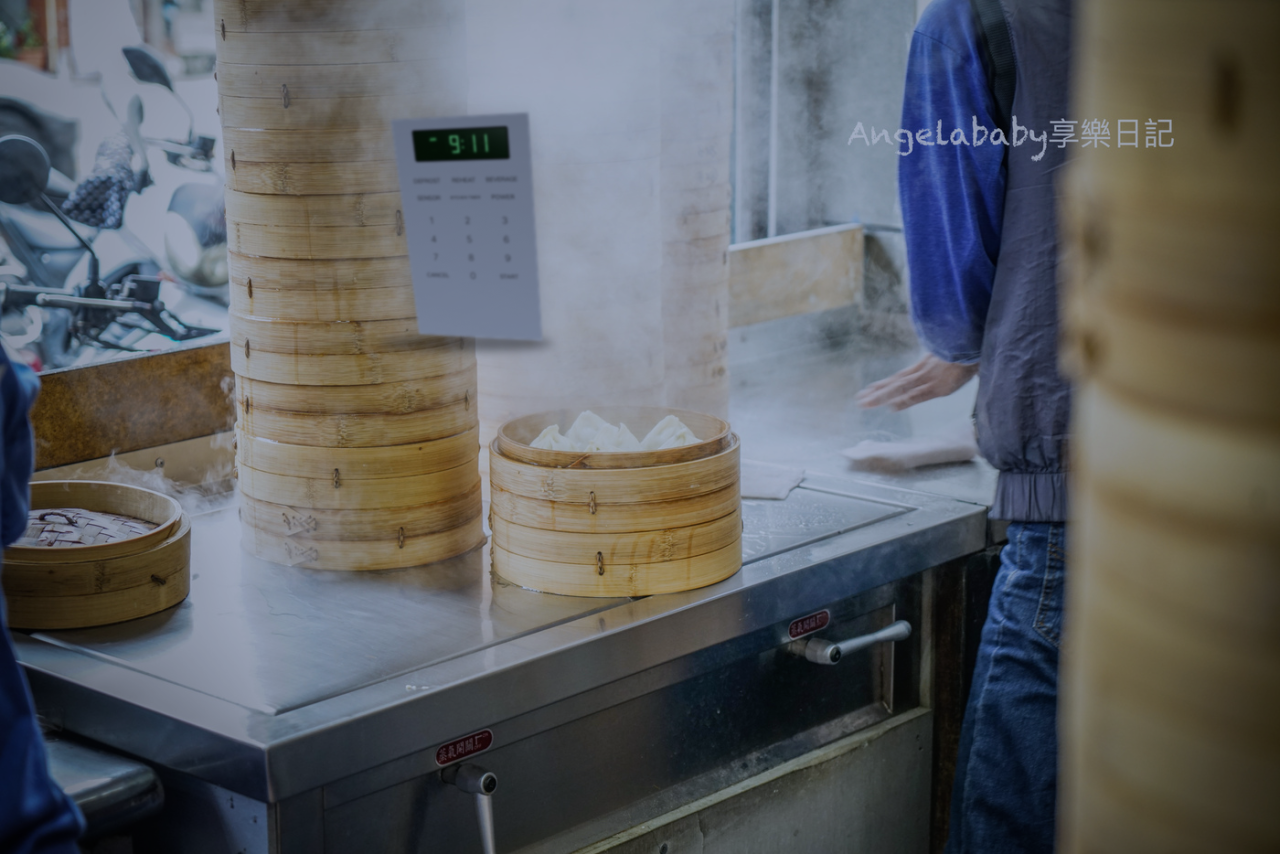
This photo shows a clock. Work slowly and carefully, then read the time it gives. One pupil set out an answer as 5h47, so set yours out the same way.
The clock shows 9h11
